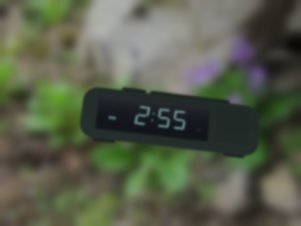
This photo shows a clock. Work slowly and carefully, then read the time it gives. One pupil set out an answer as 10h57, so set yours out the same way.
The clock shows 2h55
